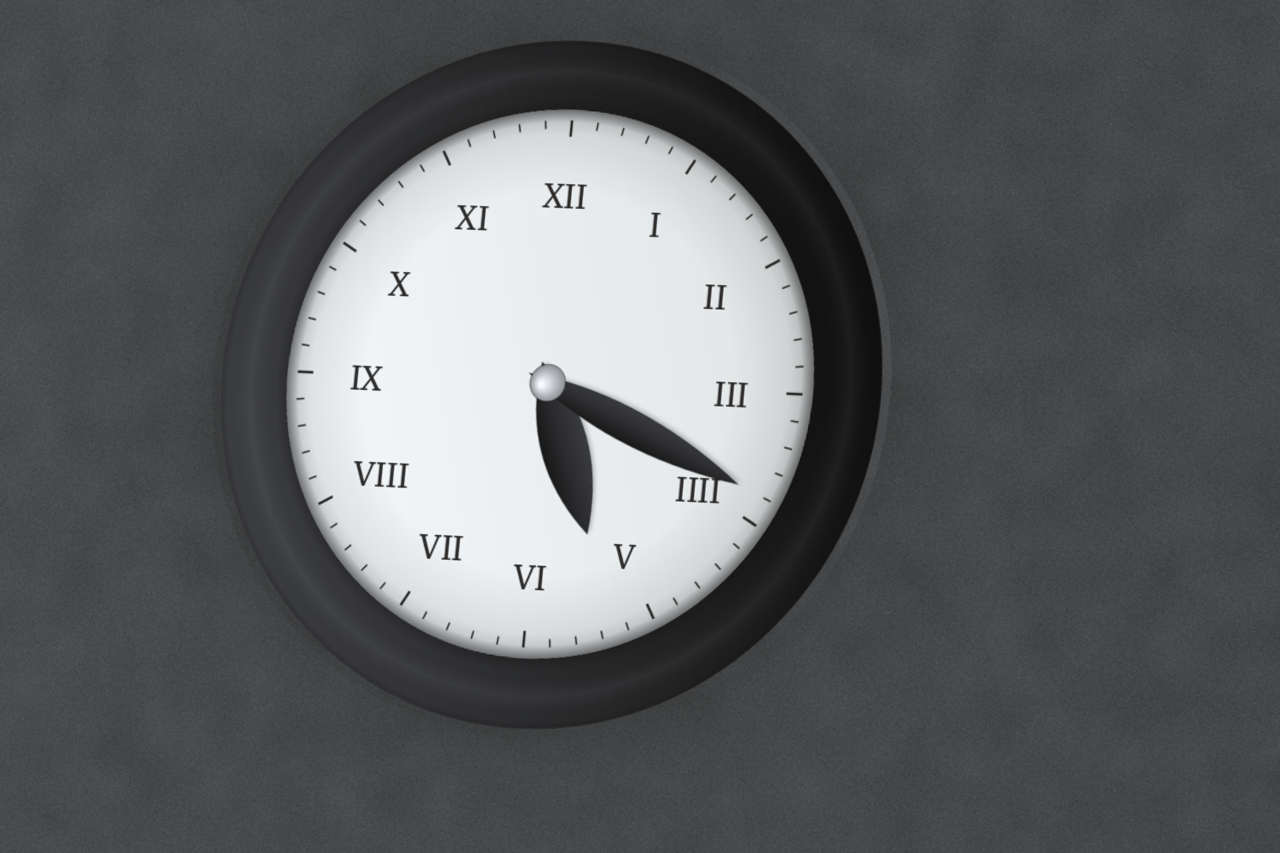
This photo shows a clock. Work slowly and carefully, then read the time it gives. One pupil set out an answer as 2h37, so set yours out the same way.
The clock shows 5h19
